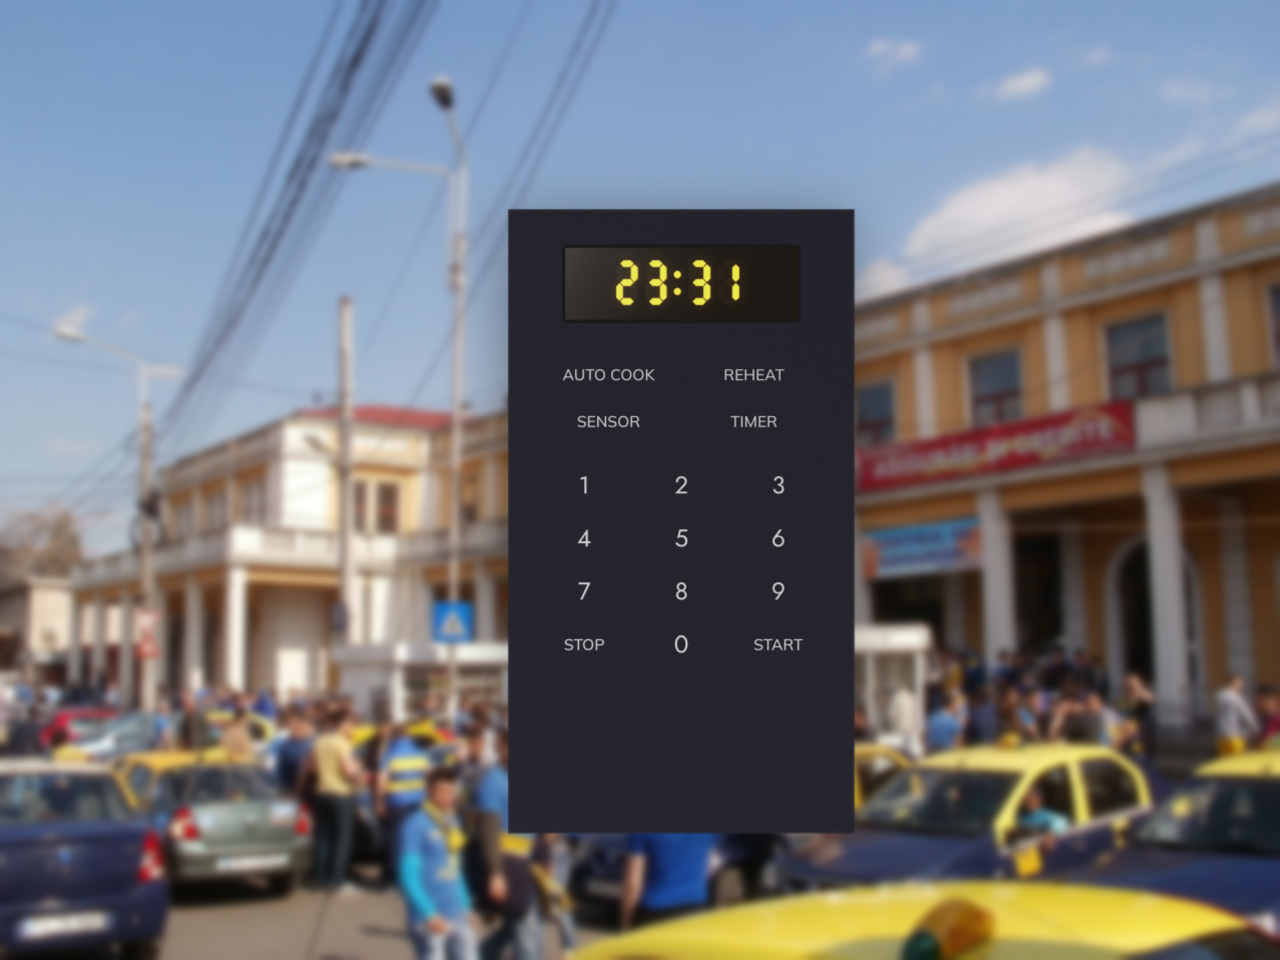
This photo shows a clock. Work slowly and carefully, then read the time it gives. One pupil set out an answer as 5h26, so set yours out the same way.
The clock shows 23h31
